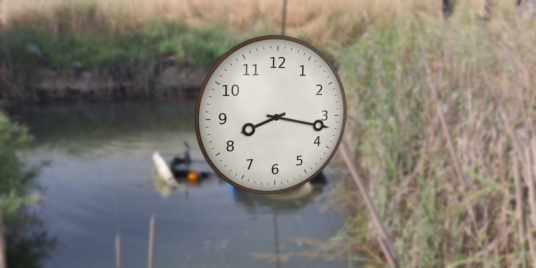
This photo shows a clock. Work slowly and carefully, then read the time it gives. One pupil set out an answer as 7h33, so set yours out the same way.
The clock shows 8h17
